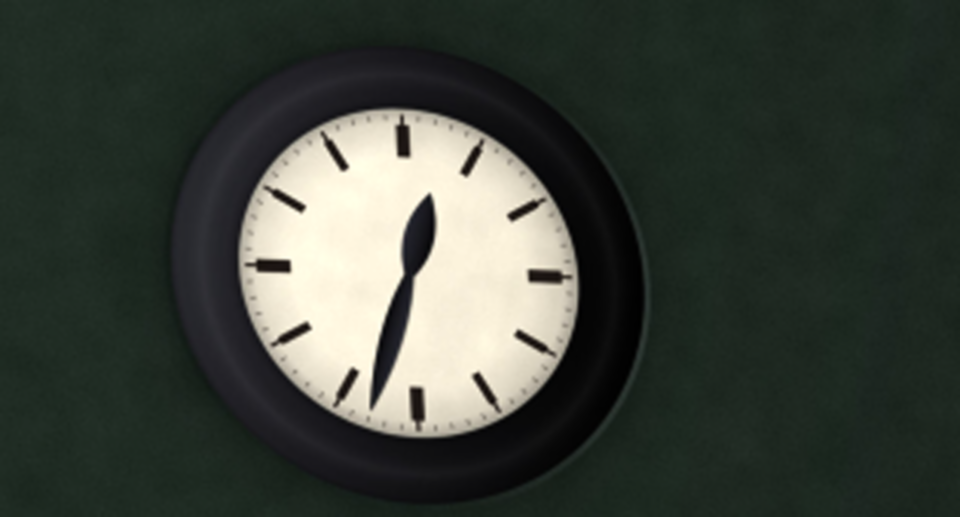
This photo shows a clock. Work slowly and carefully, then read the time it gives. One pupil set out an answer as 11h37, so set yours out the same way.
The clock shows 12h33
